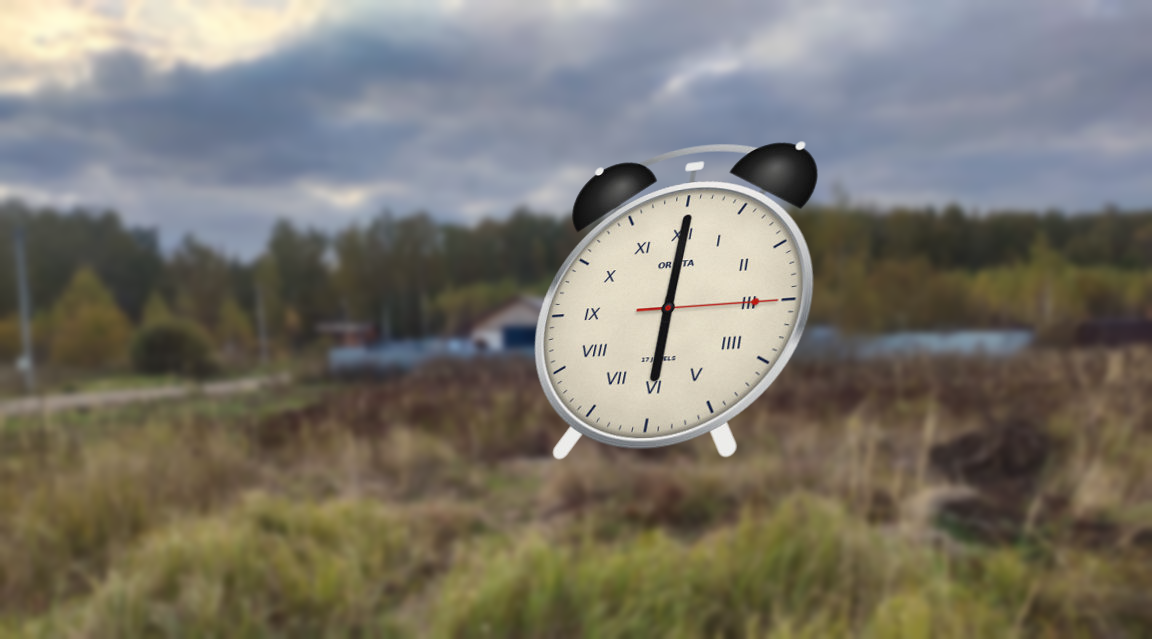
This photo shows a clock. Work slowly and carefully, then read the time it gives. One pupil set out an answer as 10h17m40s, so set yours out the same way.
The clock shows 6h00m15s
